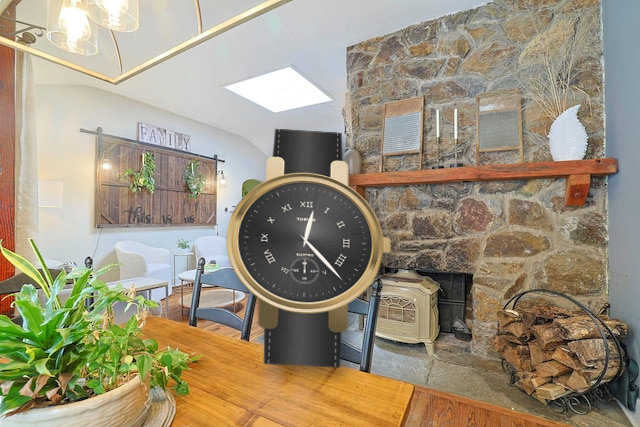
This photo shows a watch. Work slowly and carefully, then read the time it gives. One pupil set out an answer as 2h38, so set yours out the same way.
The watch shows 12h23
